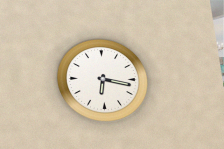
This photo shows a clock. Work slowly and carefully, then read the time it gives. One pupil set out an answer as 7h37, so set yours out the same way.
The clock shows 6h17
